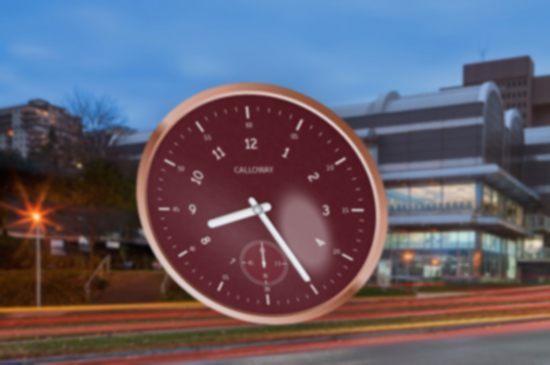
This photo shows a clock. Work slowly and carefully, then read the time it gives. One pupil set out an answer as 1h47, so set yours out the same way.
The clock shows 8h25
